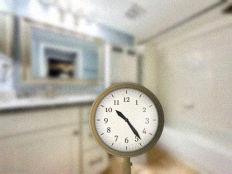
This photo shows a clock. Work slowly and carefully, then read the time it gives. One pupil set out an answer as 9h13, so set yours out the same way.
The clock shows 10h24
